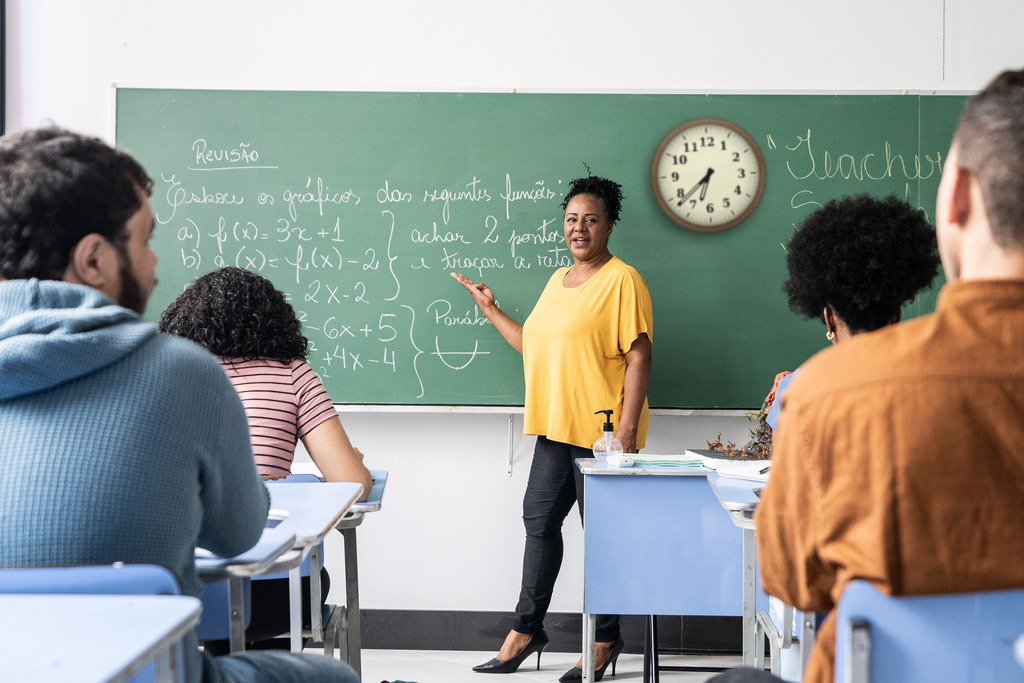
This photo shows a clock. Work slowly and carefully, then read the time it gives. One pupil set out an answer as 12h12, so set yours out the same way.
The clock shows 6h38
